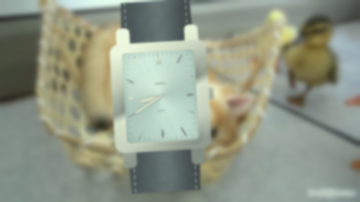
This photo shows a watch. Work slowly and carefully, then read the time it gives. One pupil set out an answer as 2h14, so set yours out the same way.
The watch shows 8h40
